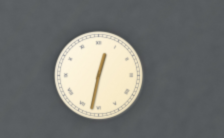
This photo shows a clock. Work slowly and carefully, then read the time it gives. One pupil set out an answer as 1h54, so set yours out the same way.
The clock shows 12h32
